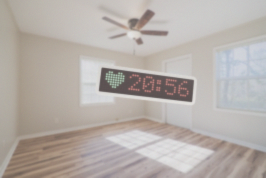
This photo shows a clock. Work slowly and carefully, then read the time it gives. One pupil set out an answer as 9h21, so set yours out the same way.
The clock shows 20h56
